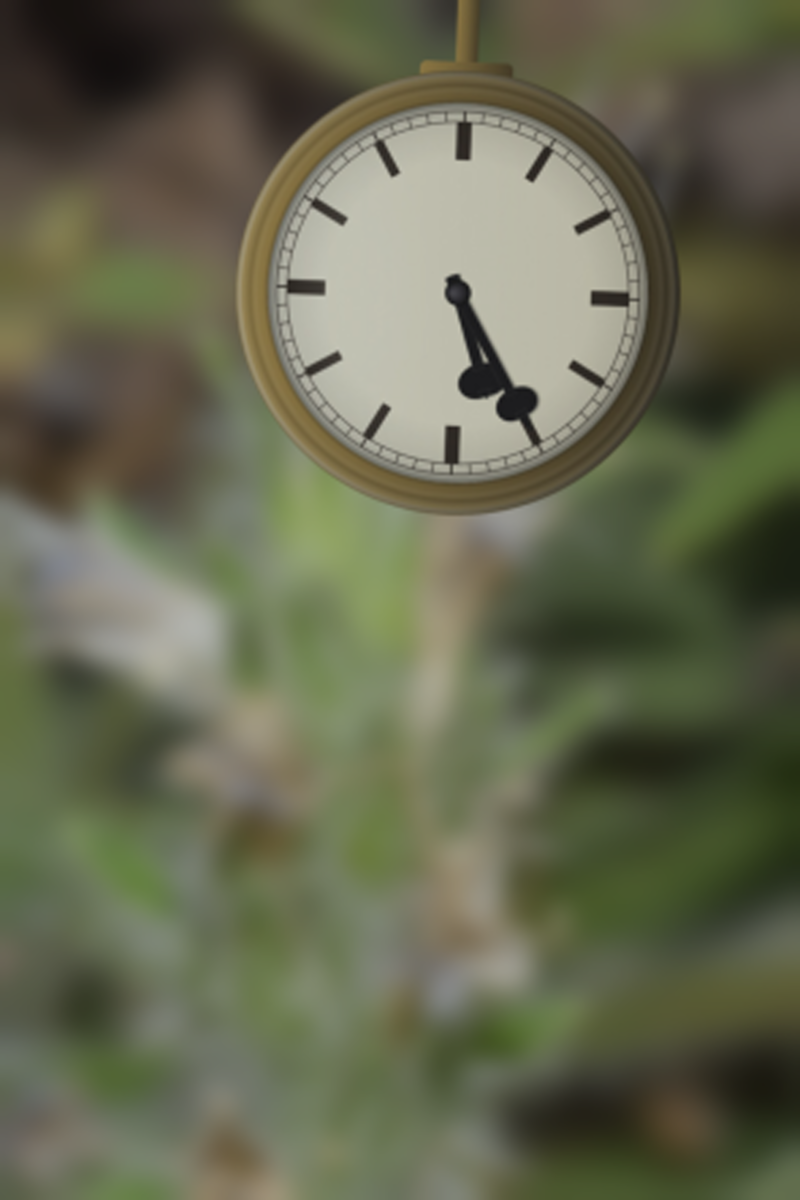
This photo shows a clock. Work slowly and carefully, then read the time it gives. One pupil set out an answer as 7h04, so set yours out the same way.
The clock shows 5h25
